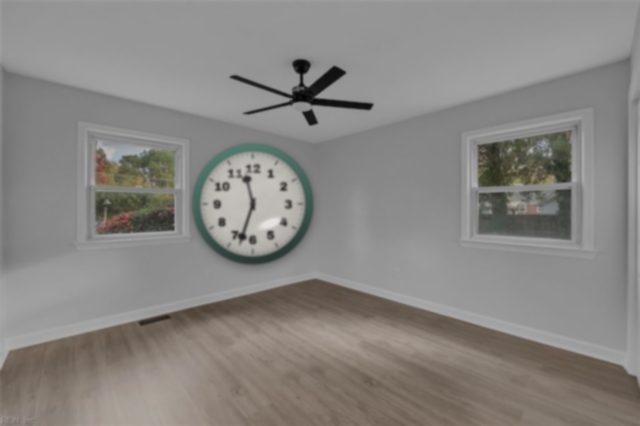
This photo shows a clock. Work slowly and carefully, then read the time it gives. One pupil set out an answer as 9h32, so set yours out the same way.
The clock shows 11h33
